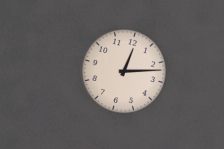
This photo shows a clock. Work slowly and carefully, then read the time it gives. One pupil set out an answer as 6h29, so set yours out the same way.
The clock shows 12h12
